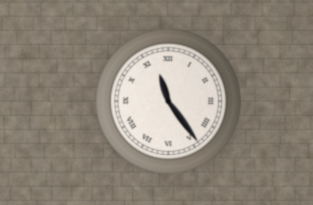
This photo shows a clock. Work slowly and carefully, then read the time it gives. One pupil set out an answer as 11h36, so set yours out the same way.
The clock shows 11h24
